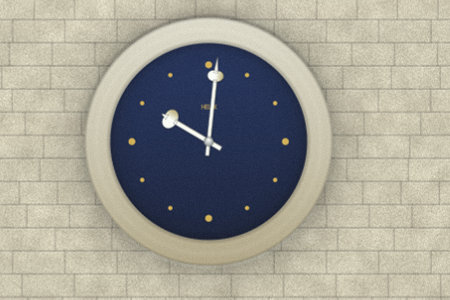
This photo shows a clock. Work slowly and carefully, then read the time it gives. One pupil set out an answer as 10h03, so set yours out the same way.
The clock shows 10h01
